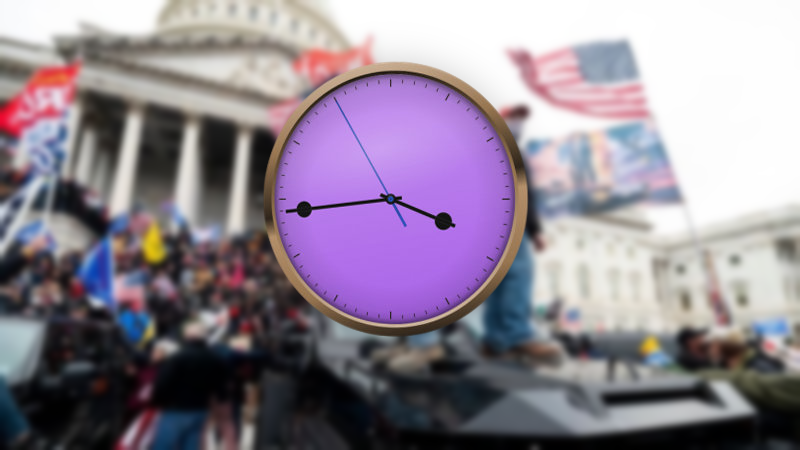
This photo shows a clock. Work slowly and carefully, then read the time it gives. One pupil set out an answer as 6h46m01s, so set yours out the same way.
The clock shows 3h43m55s
